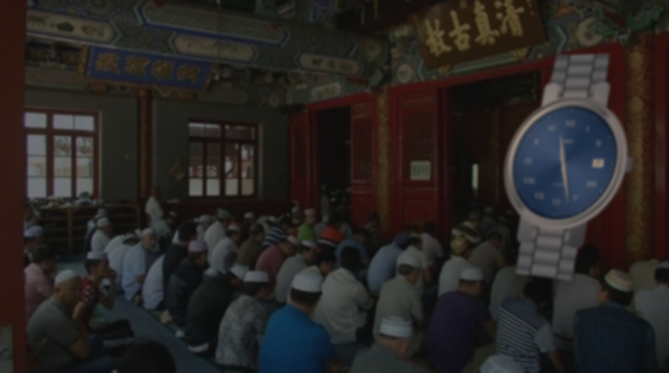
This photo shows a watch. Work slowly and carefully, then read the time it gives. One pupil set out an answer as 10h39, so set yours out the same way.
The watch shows 11h27
